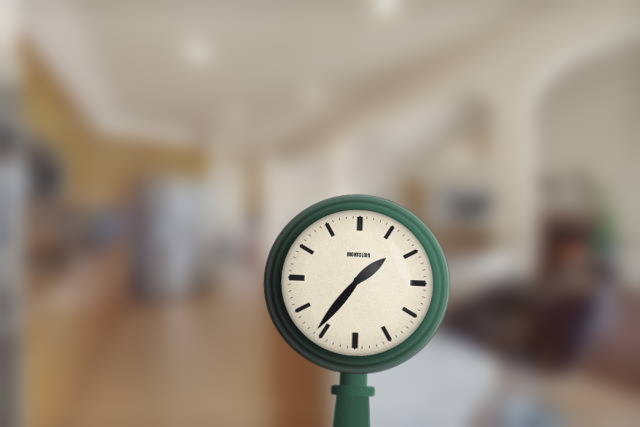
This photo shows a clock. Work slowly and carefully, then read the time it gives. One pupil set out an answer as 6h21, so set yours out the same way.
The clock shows 1h36
